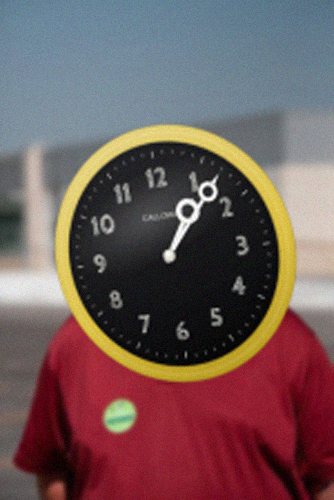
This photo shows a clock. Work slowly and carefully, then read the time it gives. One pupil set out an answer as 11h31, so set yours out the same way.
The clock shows 1h07
